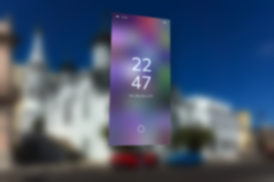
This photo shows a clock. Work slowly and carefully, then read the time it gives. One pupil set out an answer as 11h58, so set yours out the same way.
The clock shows 22h47
